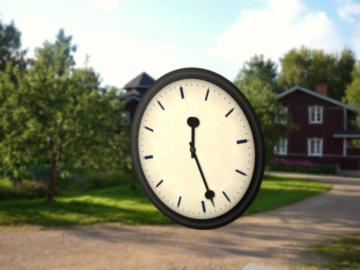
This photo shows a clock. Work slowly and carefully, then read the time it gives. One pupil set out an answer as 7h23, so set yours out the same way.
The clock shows 12h28
